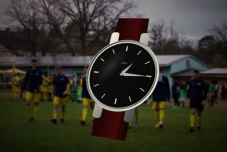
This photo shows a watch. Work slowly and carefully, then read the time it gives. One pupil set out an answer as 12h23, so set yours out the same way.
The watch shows 1h15
